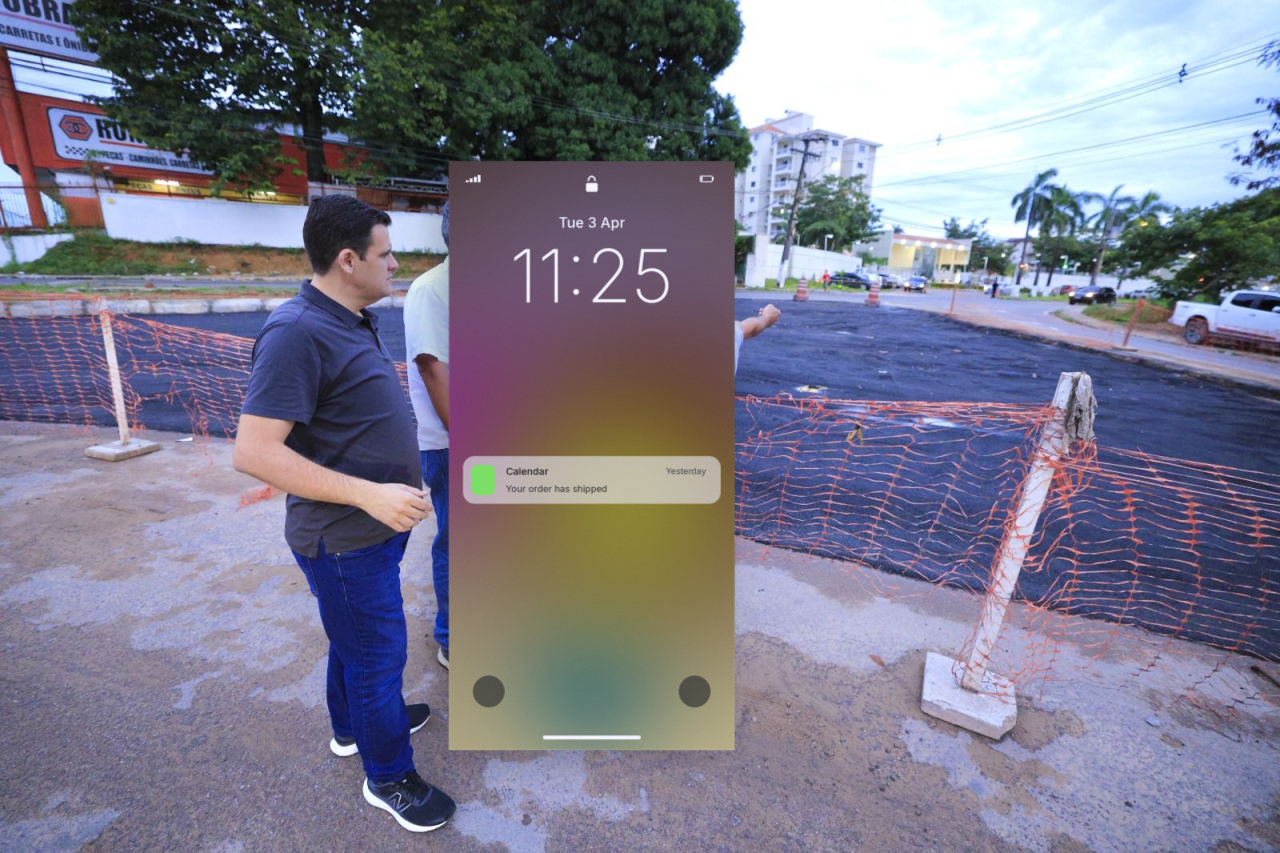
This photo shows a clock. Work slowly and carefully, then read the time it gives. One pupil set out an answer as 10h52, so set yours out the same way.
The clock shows 11h25
